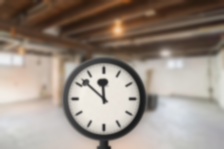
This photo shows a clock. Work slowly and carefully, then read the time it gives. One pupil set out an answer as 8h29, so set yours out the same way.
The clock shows 11h52
